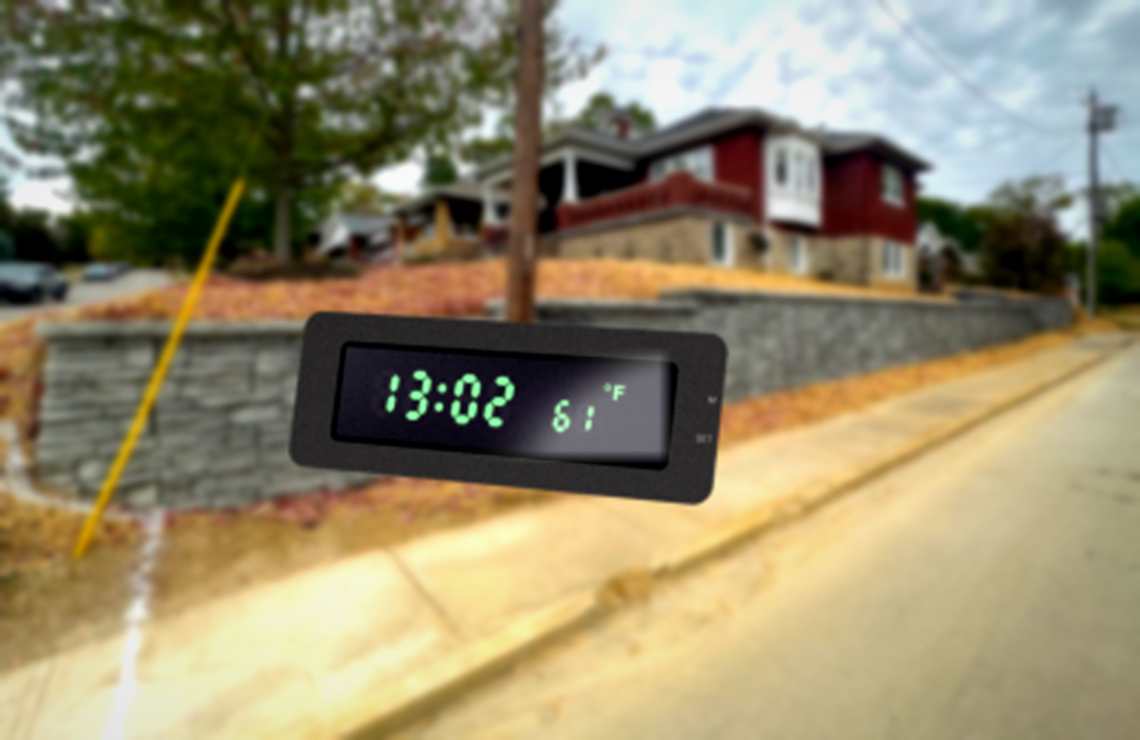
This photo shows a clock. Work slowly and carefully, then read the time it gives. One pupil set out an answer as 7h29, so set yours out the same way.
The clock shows 13h02
